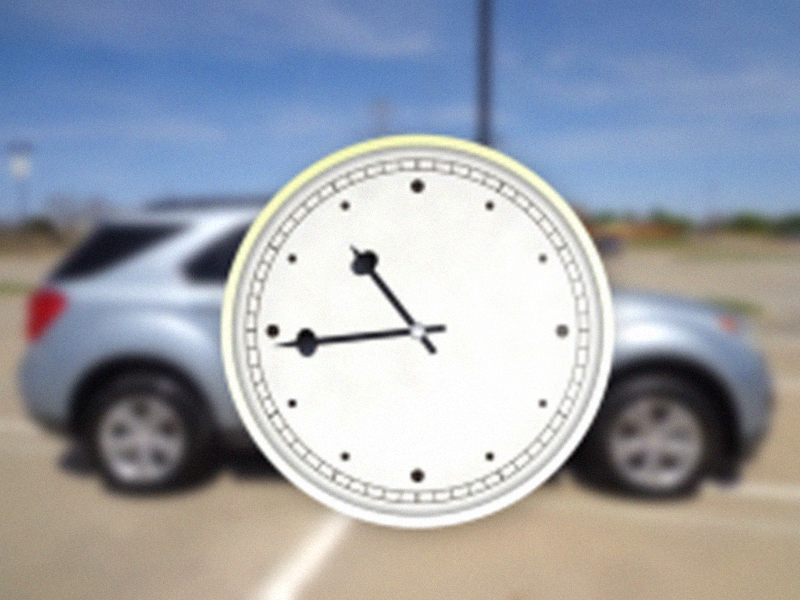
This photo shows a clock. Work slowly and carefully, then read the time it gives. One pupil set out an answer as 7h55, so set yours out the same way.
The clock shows 10h44
